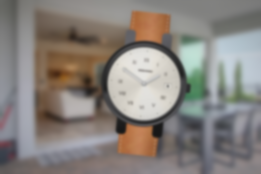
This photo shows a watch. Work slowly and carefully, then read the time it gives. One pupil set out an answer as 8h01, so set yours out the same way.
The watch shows 1h50
